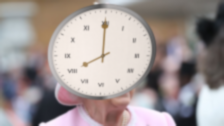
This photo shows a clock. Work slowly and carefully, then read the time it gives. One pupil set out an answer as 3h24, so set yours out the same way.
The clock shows 8h00
